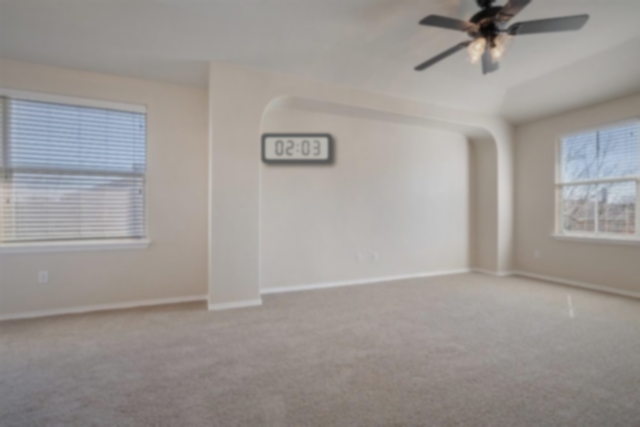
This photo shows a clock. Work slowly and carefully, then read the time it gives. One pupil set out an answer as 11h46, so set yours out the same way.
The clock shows 2h03
